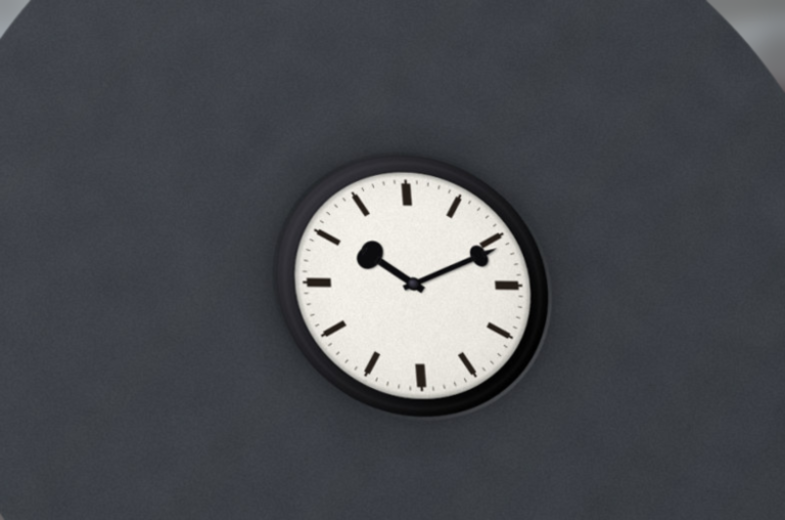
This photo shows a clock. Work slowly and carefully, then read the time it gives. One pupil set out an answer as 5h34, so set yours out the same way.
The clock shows 10h11
